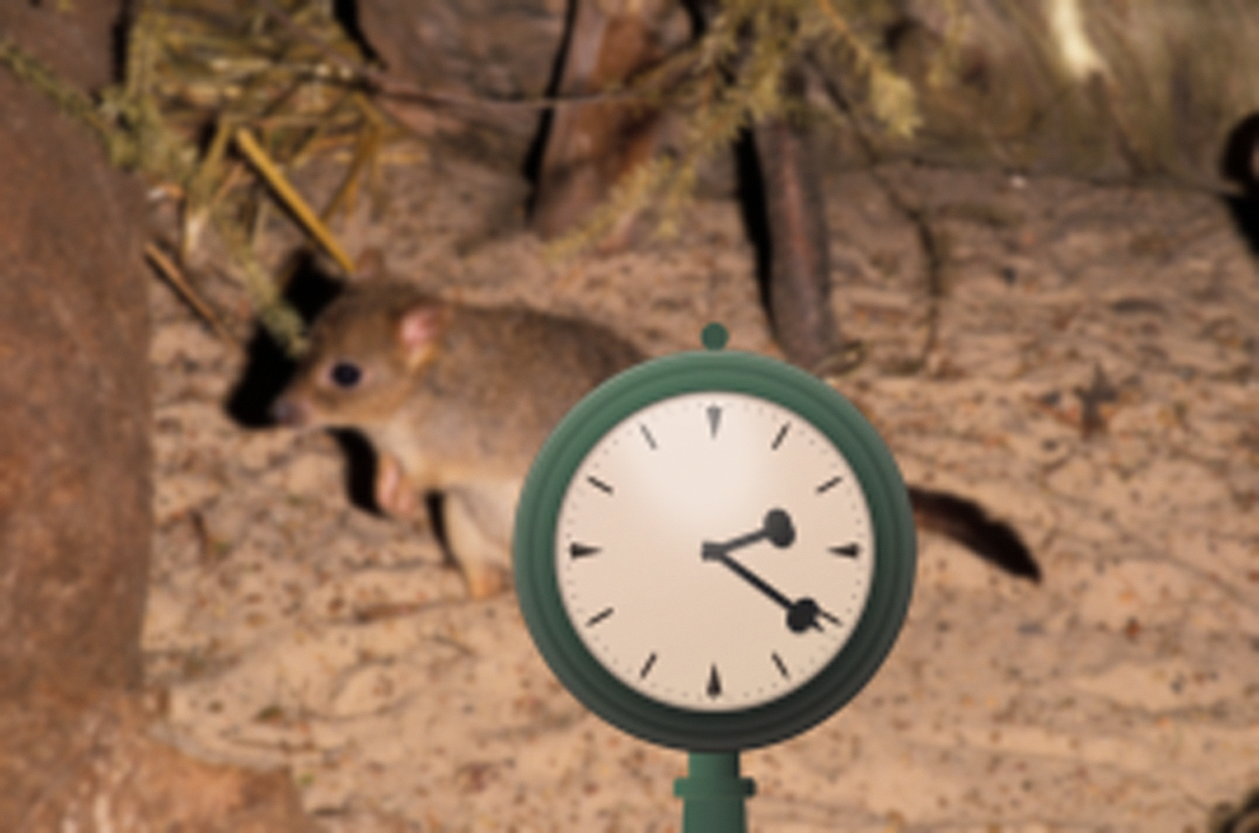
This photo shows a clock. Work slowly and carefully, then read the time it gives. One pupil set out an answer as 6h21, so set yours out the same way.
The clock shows 2h21
